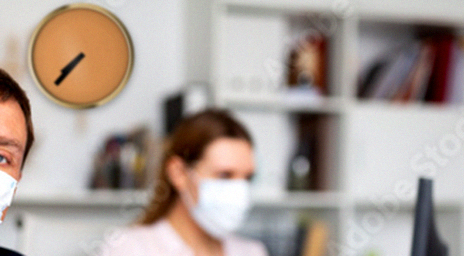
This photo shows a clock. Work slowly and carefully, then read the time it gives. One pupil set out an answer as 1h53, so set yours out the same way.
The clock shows 7h37
